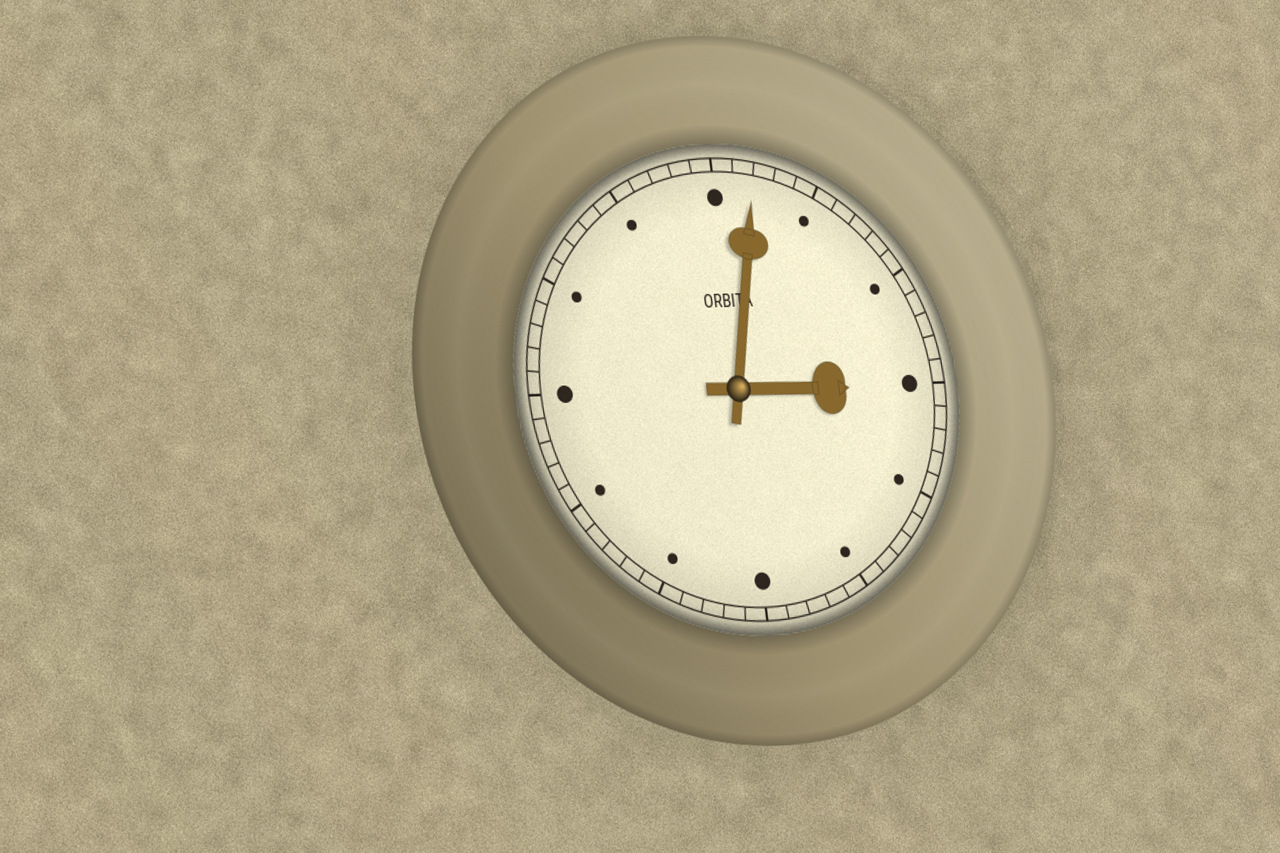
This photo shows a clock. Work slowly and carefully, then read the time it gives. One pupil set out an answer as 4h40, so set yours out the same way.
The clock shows 3h02
